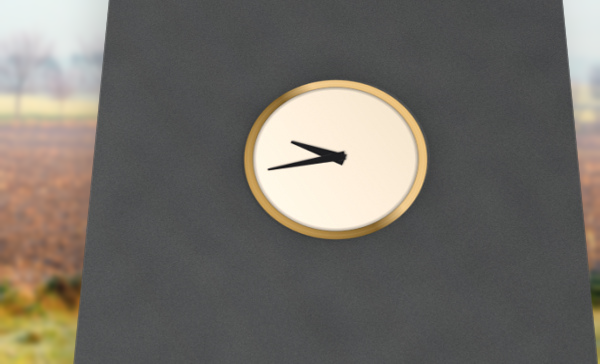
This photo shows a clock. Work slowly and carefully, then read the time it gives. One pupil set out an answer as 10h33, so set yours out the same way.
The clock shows 9h43
